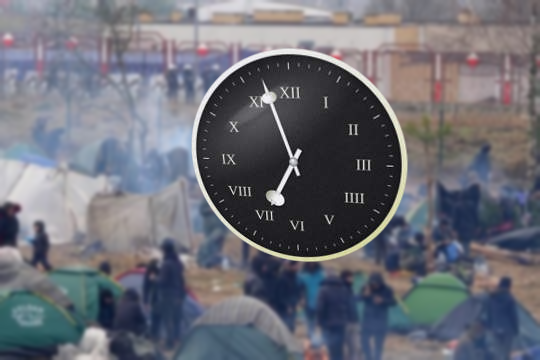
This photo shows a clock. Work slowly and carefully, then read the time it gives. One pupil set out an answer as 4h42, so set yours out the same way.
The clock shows 6h57
